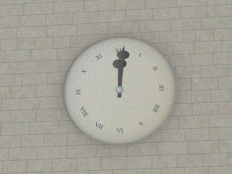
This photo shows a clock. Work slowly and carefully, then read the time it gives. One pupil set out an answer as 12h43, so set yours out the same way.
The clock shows 12h01
